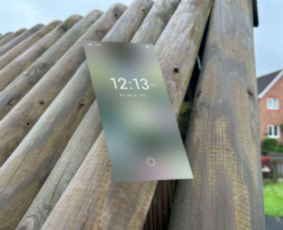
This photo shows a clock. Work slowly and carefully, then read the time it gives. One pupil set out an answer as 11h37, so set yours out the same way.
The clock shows 12h13
